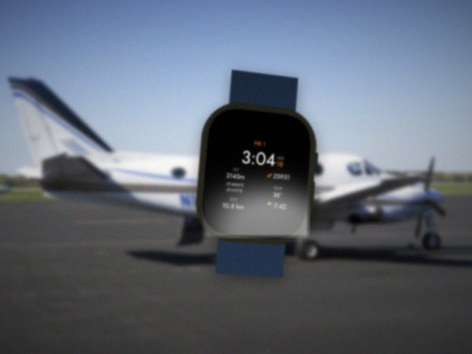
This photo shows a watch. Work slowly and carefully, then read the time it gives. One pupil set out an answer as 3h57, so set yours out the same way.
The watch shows 3h04
